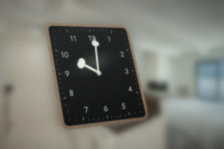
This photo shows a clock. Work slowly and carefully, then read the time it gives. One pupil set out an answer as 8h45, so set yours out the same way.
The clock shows 10h01
